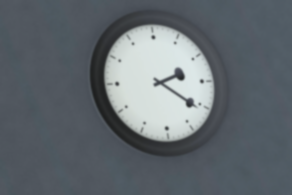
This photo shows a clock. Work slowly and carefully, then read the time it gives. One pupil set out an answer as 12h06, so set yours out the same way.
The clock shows 2h21
